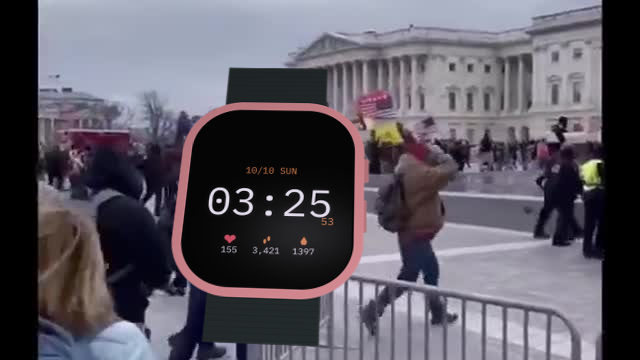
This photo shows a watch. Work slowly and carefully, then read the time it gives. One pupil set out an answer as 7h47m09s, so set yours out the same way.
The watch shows 3h25m53s
